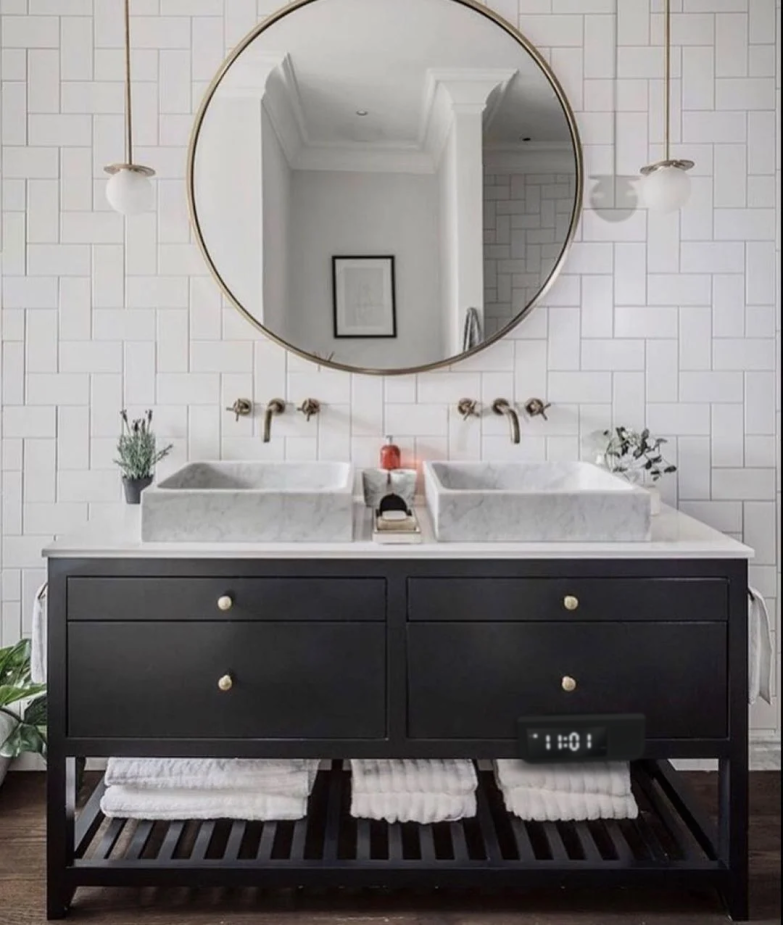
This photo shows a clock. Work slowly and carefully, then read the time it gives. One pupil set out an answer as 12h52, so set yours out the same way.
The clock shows 11h01
